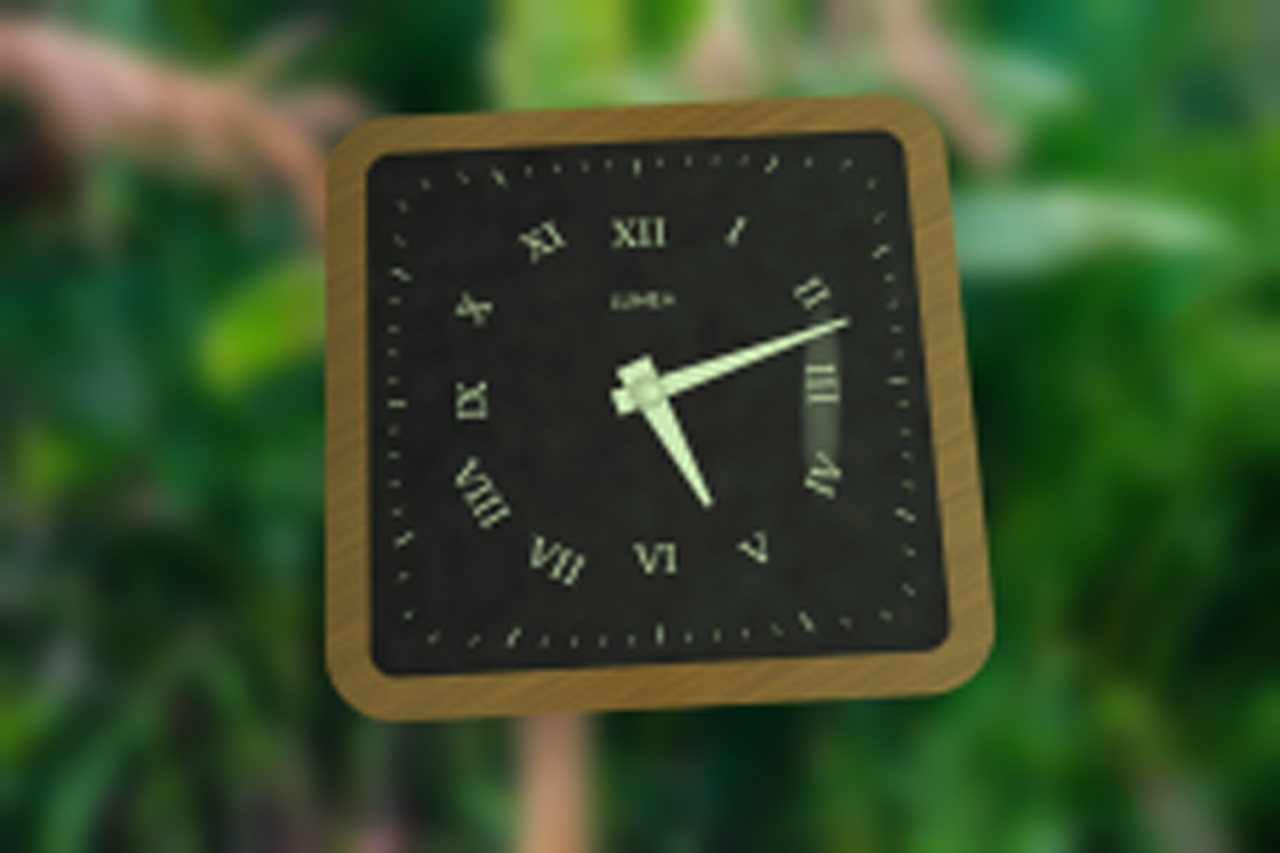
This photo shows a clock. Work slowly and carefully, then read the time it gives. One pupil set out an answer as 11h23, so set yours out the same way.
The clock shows 5h12
